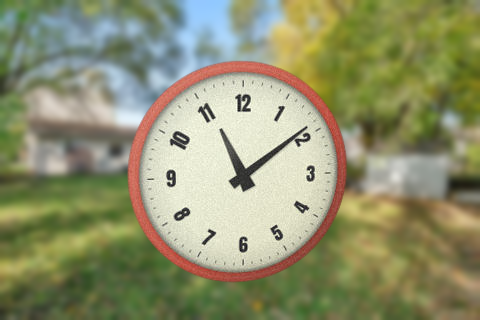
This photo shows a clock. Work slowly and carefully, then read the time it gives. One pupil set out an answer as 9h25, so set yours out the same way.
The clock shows 11h09
